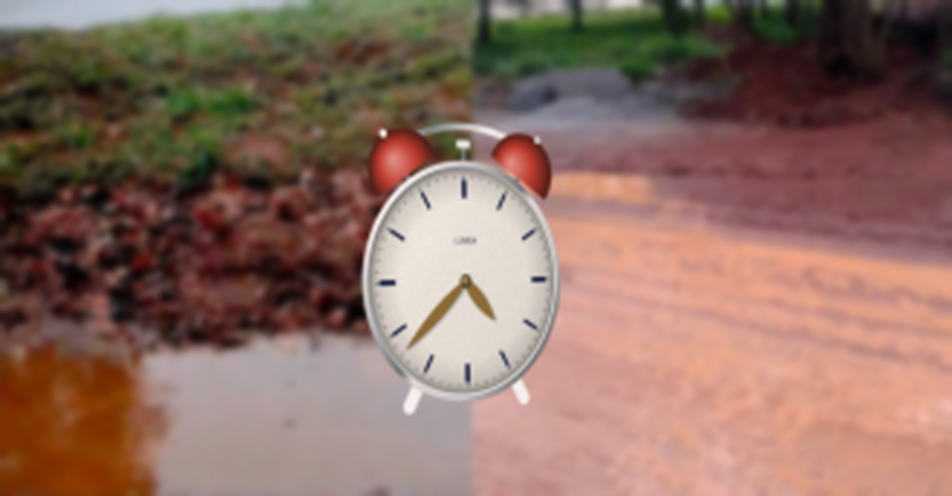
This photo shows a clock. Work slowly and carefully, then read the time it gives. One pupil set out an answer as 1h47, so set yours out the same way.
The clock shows 4h38
